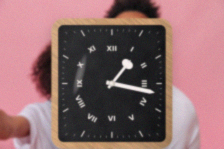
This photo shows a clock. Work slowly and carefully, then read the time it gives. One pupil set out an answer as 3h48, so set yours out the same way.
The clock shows 1h17
